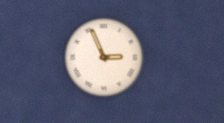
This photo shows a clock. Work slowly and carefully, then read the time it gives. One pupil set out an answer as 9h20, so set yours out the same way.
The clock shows 2h56
